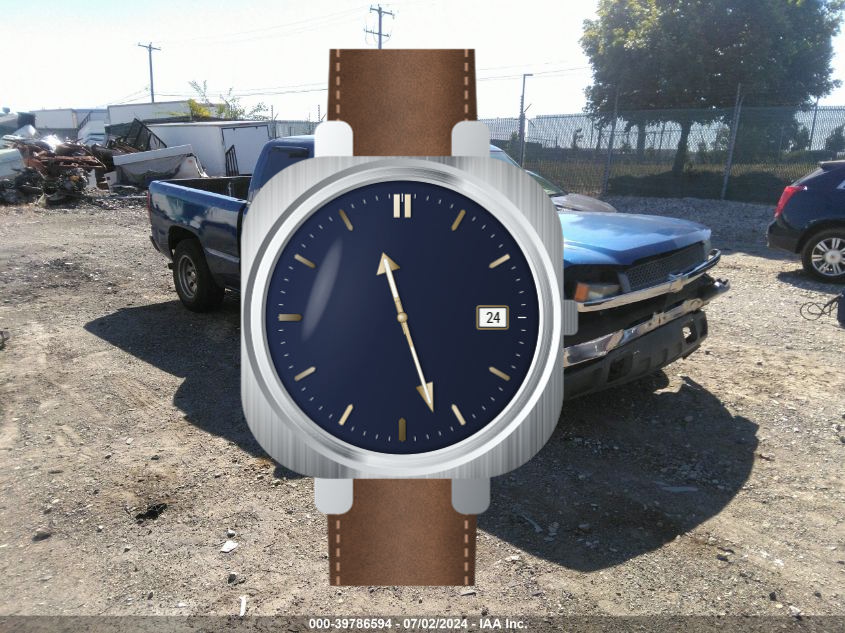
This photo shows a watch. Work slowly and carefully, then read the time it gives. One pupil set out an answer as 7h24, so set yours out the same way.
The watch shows 11h27
